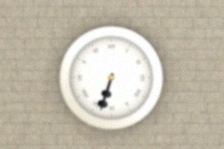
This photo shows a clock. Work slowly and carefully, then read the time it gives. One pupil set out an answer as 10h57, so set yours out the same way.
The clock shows 6h33
